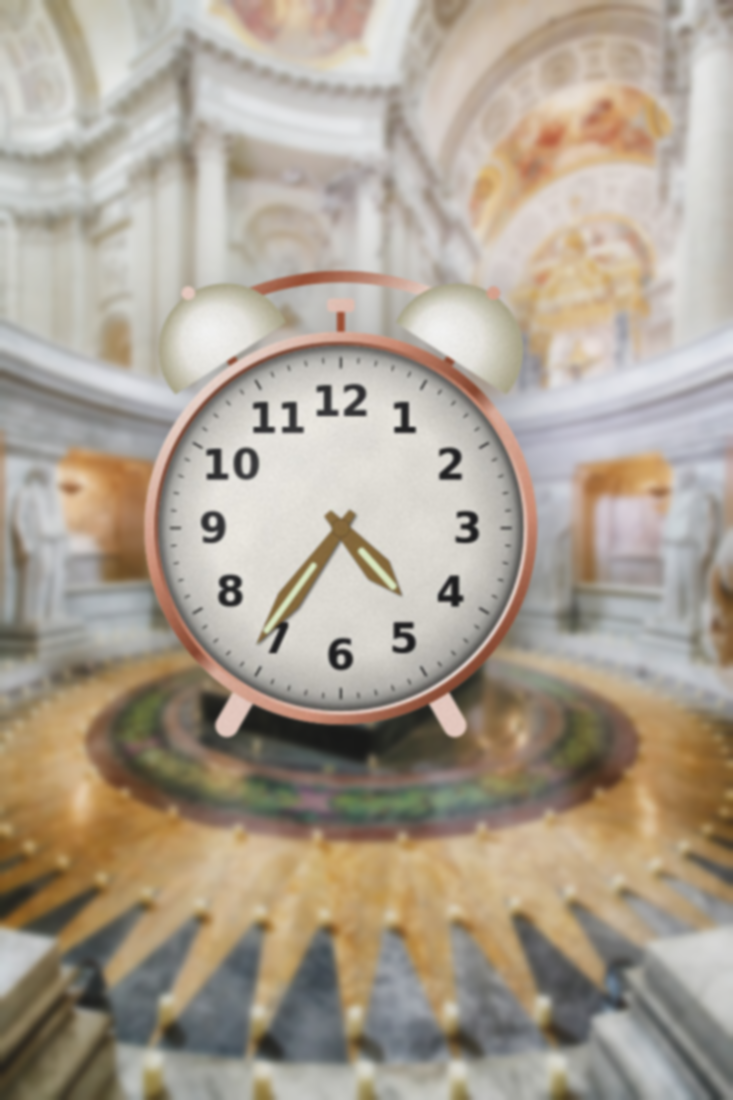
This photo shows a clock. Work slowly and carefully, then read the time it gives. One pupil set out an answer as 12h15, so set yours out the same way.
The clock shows 4h36
